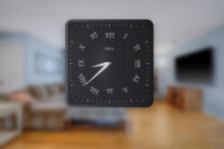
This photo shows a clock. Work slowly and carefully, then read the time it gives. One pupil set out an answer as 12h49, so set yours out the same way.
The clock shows 8h38
